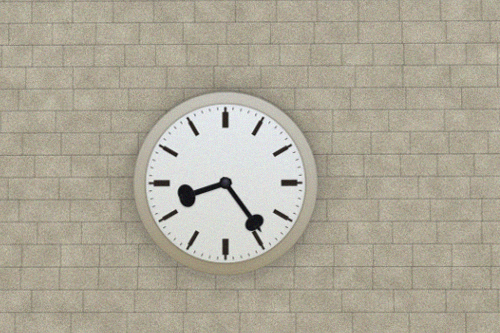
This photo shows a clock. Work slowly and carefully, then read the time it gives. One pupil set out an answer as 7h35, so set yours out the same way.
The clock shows 8h24
